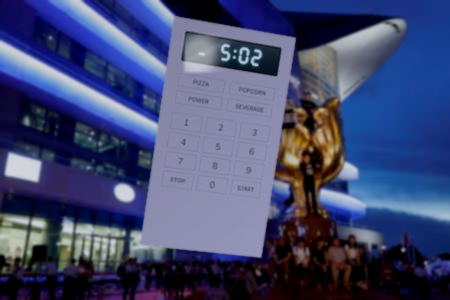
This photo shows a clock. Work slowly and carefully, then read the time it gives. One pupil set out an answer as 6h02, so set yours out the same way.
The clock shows 5h02
